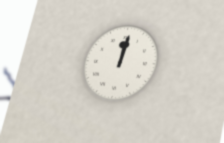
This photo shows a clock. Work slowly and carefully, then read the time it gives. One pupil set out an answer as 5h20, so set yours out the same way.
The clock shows 12h01
